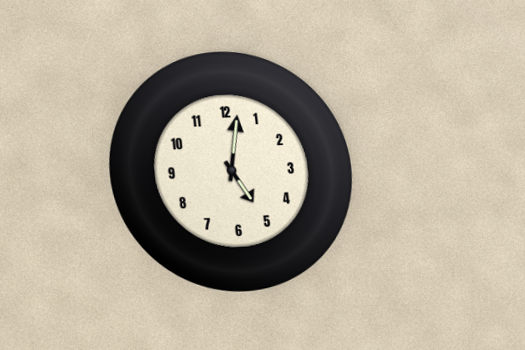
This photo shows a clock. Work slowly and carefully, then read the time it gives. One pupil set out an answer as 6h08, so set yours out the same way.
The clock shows 5h02
